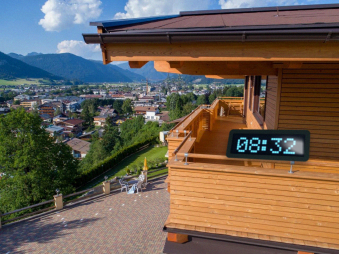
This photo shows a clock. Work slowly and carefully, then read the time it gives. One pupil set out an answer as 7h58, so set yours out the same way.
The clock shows 8h32
